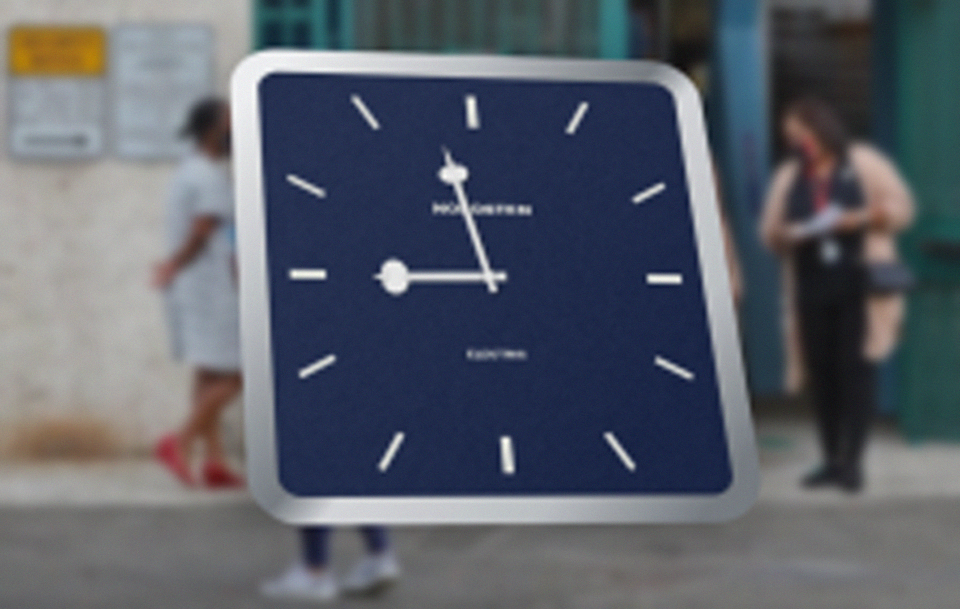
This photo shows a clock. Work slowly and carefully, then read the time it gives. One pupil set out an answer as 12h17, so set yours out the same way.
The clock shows 8h58
